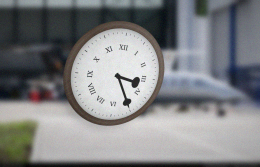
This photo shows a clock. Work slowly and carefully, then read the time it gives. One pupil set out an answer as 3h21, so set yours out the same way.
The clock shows 3h25
